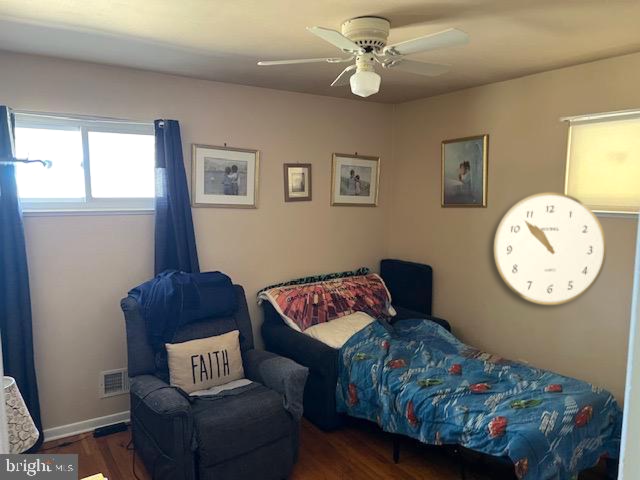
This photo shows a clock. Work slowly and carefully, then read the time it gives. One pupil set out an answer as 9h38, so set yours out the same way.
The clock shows 10h53
